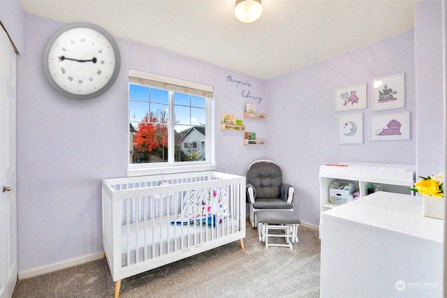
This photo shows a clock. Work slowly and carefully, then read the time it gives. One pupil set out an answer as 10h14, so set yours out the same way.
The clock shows 2h46
